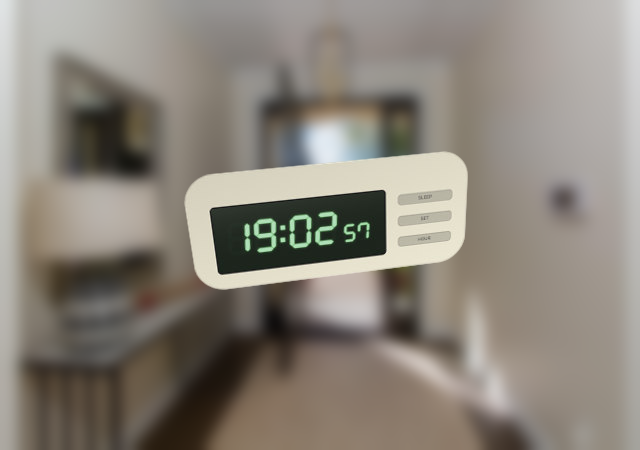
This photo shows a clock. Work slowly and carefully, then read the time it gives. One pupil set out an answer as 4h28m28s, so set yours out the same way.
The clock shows 19h02m57s
